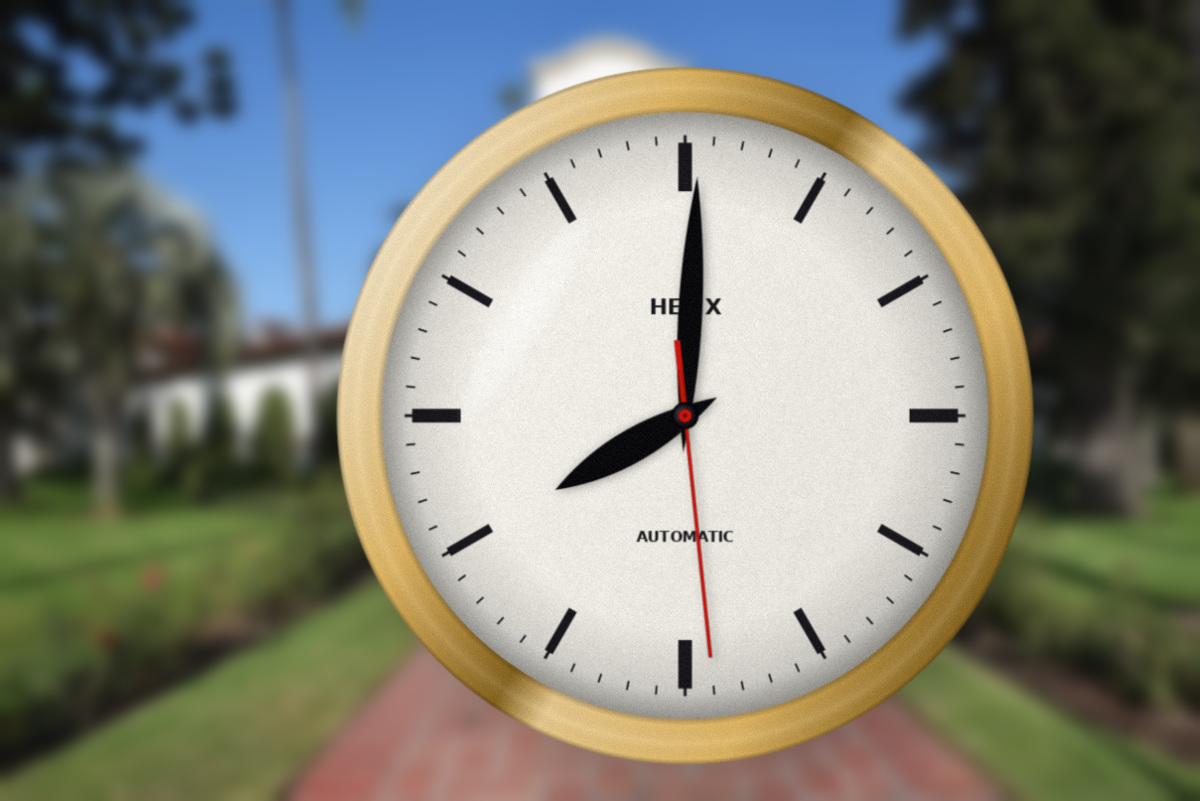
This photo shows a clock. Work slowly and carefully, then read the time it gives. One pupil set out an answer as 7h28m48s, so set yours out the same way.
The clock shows 8h00m29s
